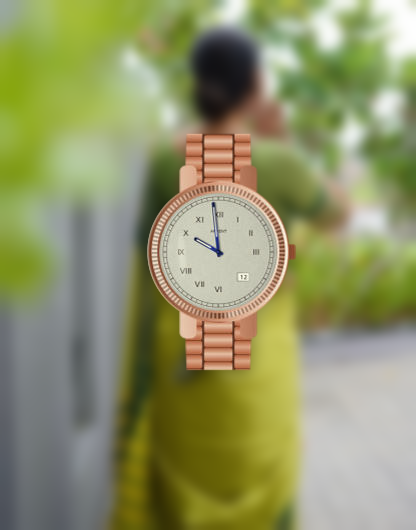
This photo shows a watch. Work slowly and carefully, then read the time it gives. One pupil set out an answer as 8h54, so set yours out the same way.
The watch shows 9h59
